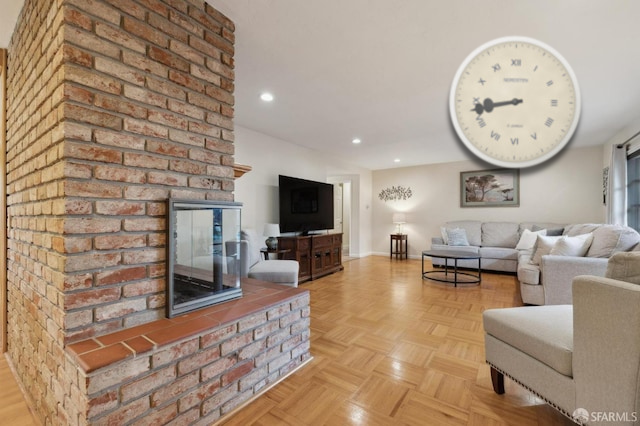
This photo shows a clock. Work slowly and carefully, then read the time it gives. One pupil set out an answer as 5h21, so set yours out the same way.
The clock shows 8h43
